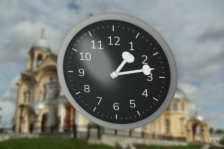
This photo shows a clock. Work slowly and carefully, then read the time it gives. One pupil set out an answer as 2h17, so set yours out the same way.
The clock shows 1h13
